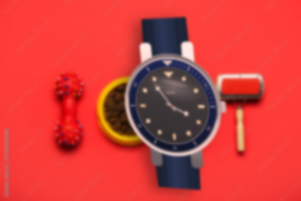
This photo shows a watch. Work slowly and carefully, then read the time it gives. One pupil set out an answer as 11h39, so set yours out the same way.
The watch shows 3h54
